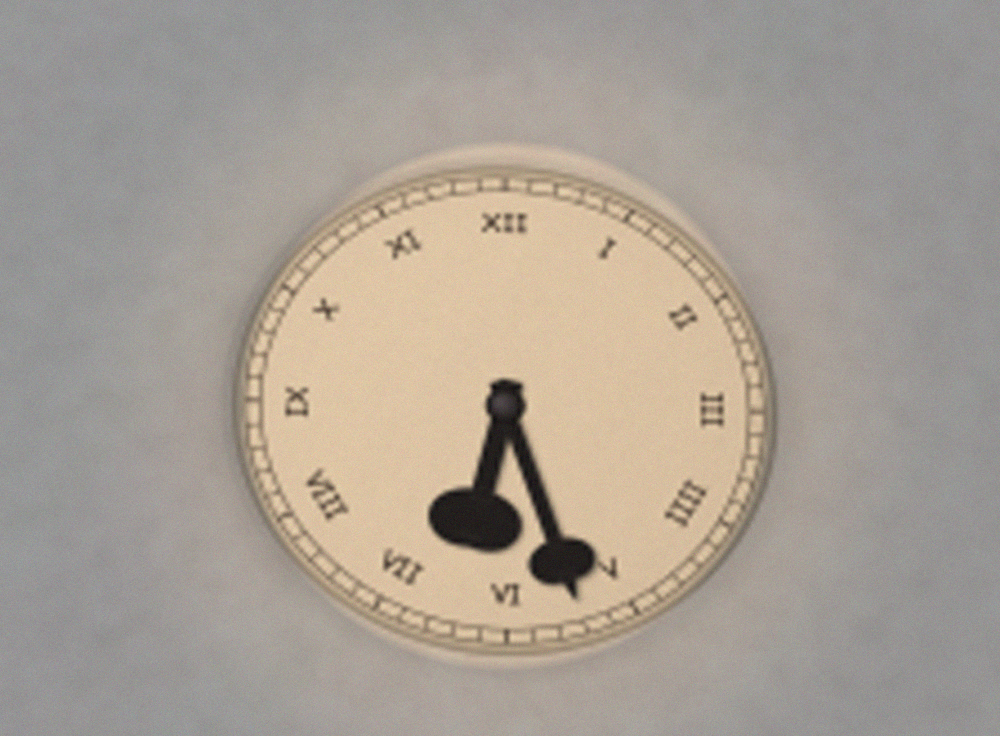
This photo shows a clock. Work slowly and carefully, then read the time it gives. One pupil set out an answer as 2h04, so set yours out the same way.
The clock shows 6h27
